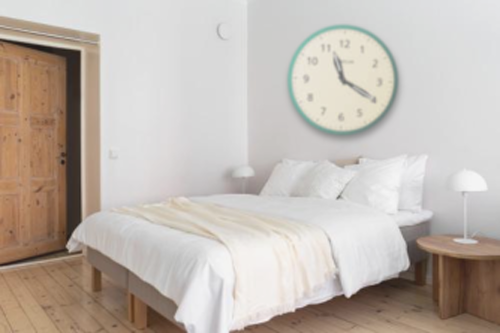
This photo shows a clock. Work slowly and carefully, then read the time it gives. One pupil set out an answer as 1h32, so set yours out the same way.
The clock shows 11h20
